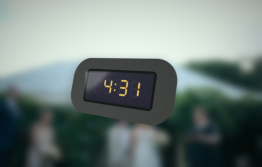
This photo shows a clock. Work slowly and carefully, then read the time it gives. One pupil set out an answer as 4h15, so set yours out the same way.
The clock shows 4h31
